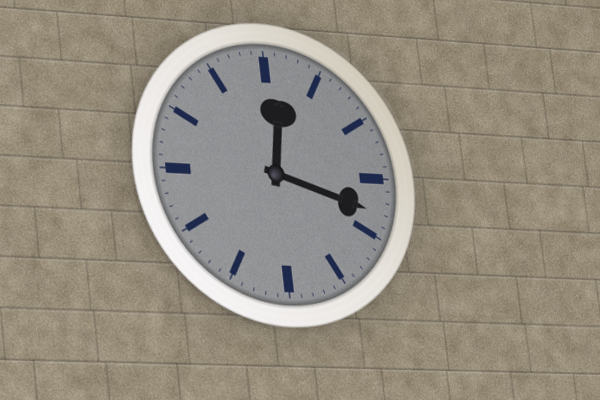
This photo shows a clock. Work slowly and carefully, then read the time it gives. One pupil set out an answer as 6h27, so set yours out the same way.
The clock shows 12h18
